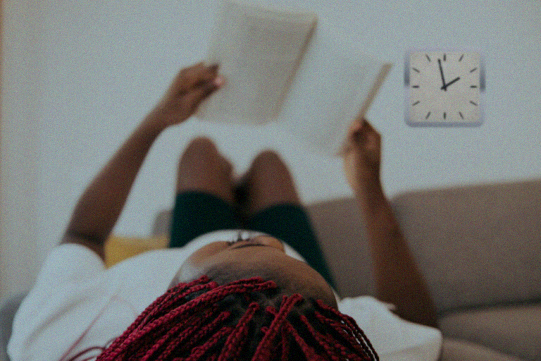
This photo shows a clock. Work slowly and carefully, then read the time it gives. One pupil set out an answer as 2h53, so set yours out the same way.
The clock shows 1h58
